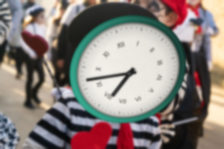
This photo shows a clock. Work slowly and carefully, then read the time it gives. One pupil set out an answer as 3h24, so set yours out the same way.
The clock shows 7h47
